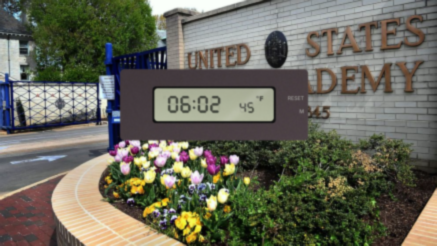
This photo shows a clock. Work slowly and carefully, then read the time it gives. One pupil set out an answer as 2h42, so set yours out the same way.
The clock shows 6h02
